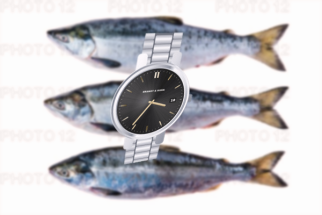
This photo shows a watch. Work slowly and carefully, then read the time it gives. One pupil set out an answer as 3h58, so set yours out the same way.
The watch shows 3h36
